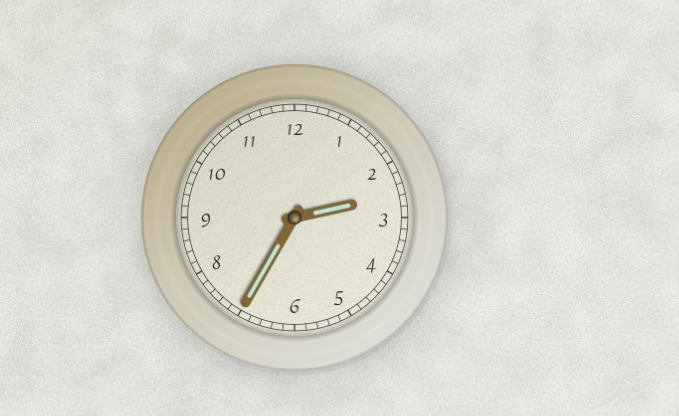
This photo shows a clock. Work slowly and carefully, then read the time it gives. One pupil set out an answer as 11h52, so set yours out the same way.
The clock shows 2h35
